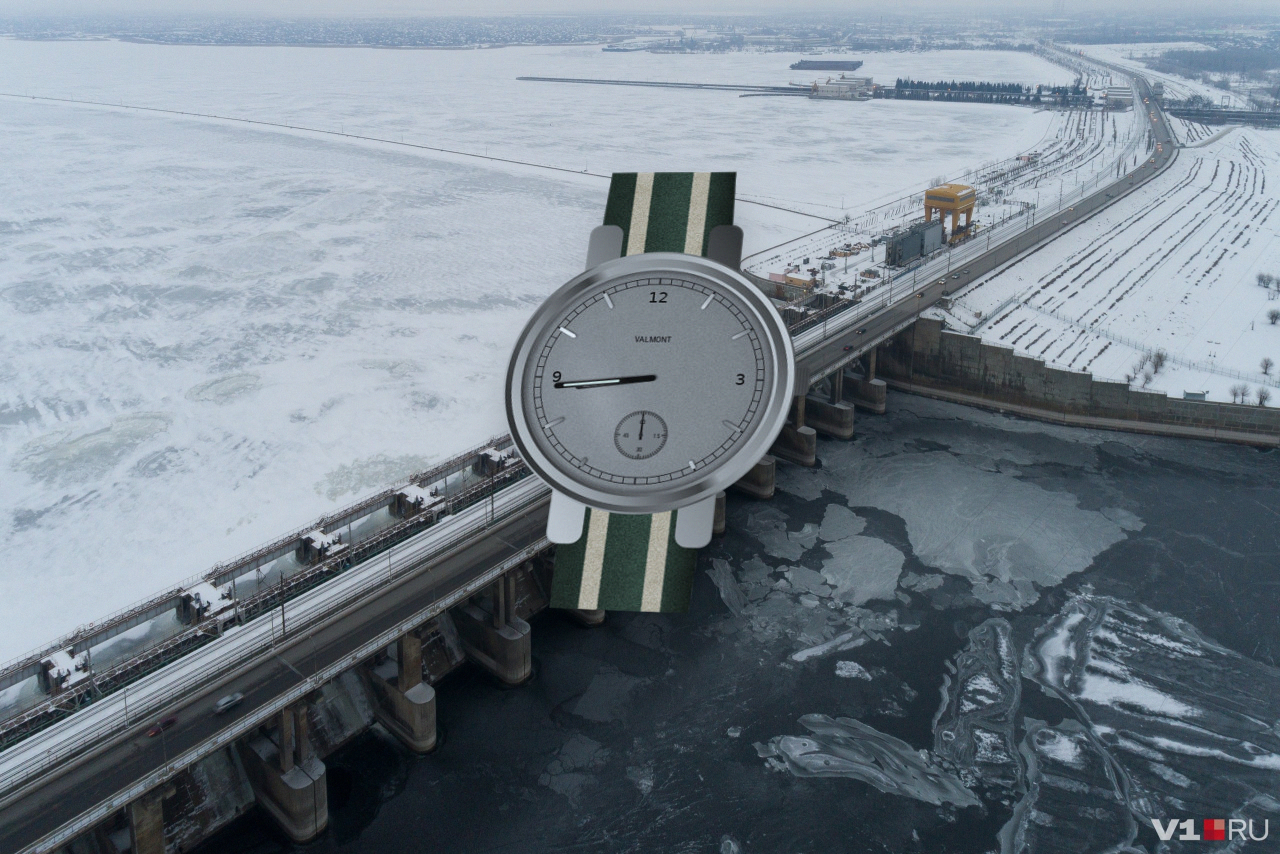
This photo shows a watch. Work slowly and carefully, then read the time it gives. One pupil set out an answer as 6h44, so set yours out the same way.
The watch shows 8h44
